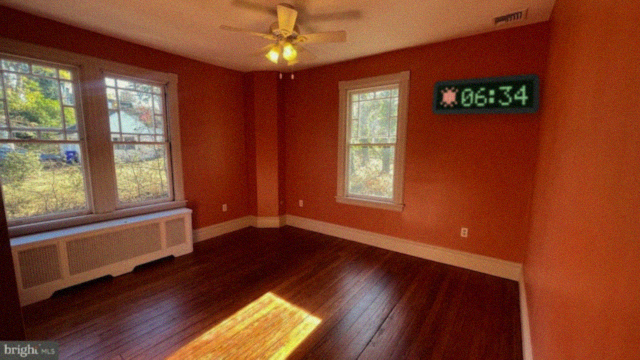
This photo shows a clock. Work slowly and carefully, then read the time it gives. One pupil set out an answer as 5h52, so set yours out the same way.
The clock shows 6h34
